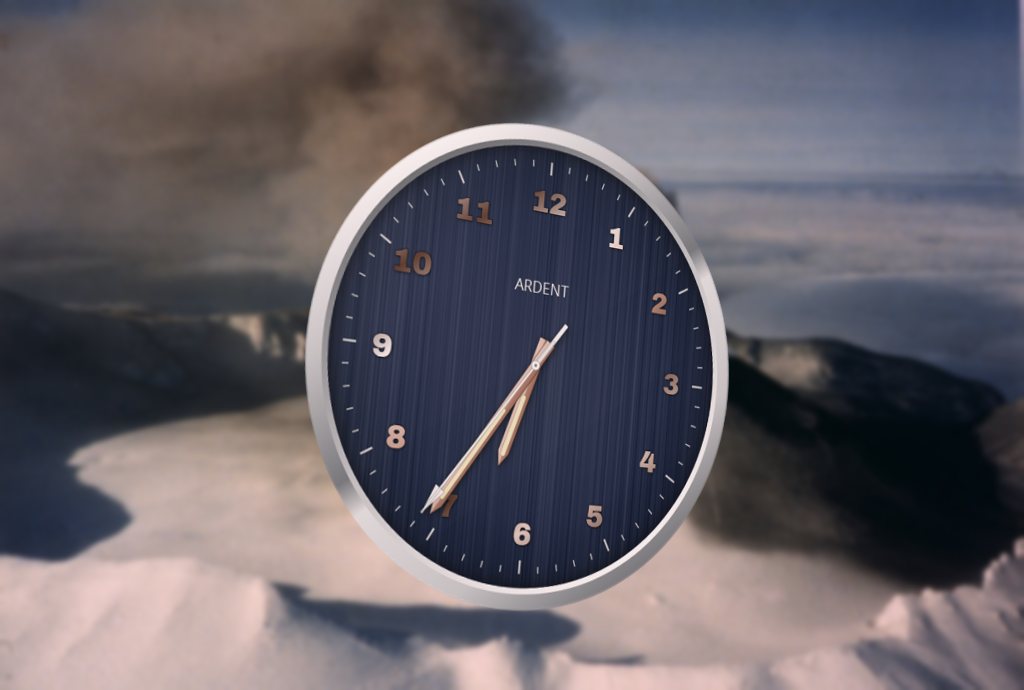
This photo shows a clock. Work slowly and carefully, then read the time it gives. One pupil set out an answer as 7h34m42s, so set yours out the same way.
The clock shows 6h35m36s
